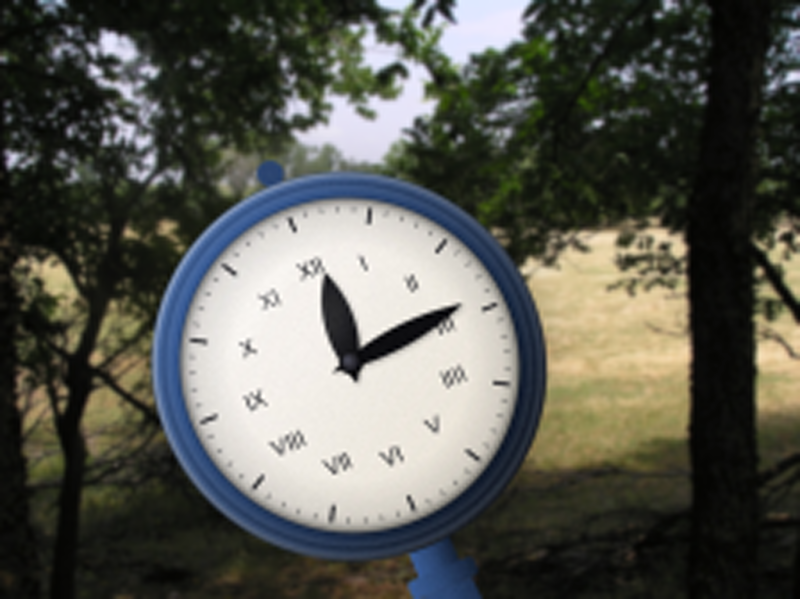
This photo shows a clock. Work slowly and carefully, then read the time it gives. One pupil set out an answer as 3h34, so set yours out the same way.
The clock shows 12h14
